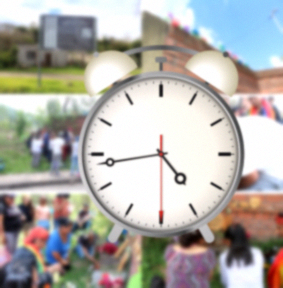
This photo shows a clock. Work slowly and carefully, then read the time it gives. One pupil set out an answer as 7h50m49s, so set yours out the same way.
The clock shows 4h43m30s
